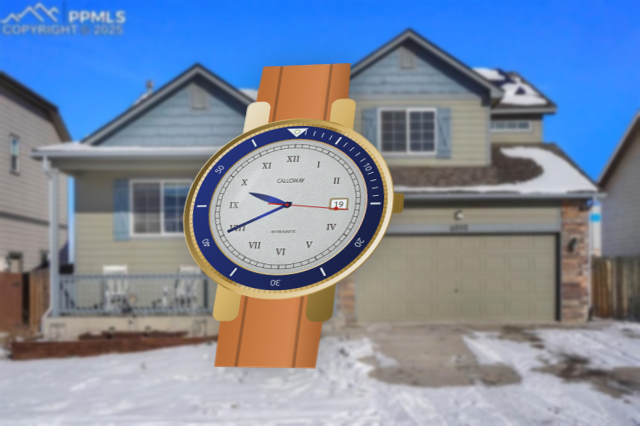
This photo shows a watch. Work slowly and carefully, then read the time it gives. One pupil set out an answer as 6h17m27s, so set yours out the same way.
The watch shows 9h40m16s
